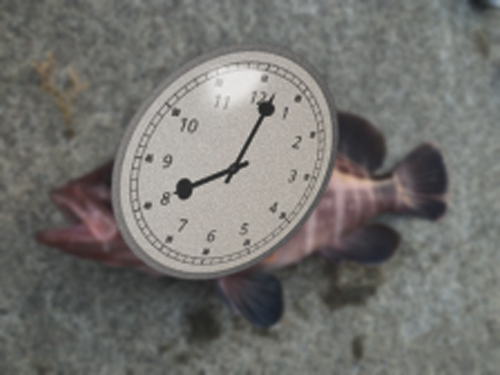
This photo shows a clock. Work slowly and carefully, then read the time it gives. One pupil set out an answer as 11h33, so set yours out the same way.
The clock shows 8h02
